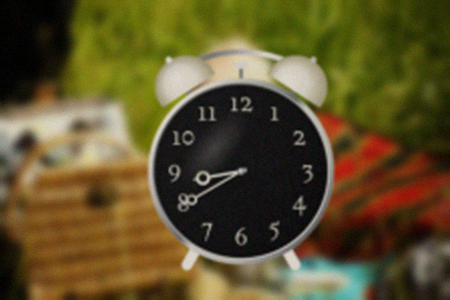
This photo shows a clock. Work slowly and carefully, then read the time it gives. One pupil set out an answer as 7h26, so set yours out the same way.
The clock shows 8h40
